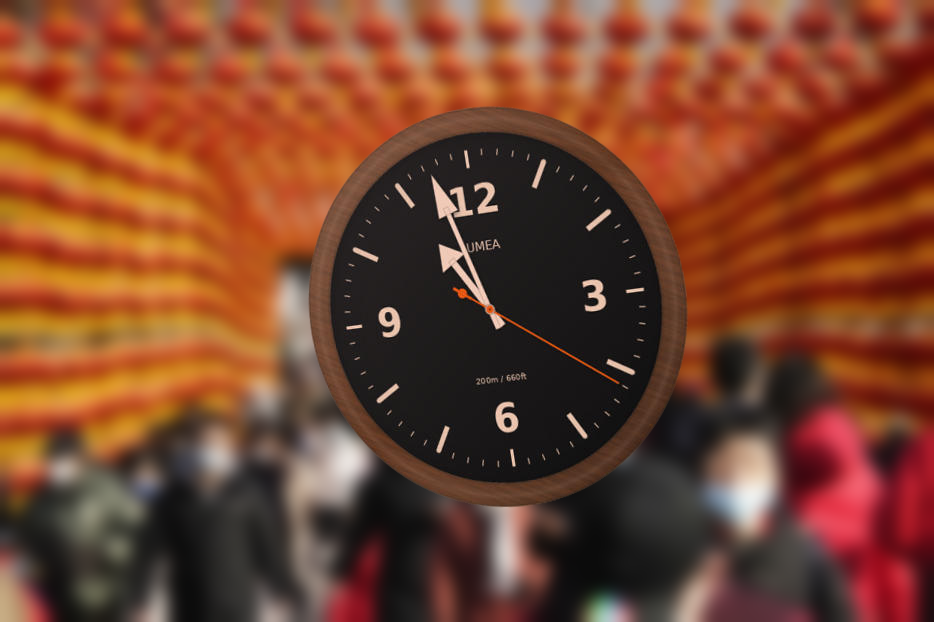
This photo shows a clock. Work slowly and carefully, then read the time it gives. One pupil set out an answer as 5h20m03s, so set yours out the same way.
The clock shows 10h57m21s
